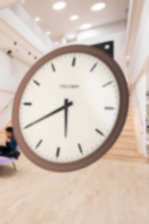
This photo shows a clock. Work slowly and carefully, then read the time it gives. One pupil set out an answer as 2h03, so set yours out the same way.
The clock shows 5h40
